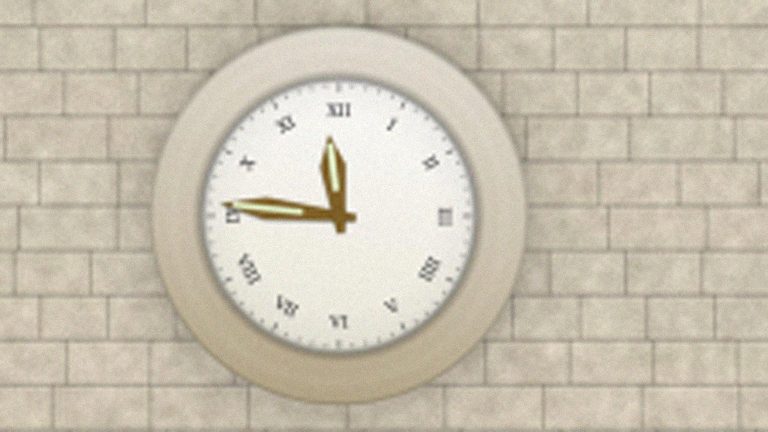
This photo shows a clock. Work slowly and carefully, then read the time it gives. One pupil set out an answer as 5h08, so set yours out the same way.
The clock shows 11h46
